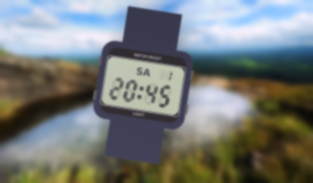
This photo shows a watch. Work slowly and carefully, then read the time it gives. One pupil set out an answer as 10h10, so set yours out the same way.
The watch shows 20h45
